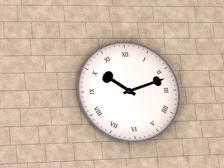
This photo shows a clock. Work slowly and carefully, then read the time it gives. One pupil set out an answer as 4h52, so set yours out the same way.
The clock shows 10h12
